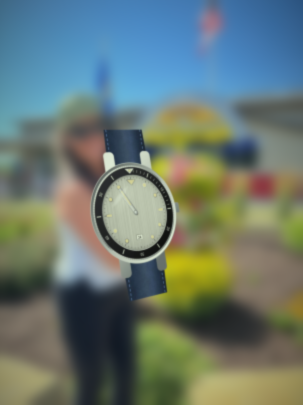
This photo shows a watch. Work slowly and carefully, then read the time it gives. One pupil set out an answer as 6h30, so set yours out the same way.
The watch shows 10h55
